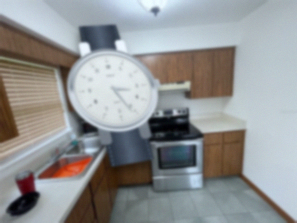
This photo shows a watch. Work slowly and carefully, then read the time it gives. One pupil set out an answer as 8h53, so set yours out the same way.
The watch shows 3h26
